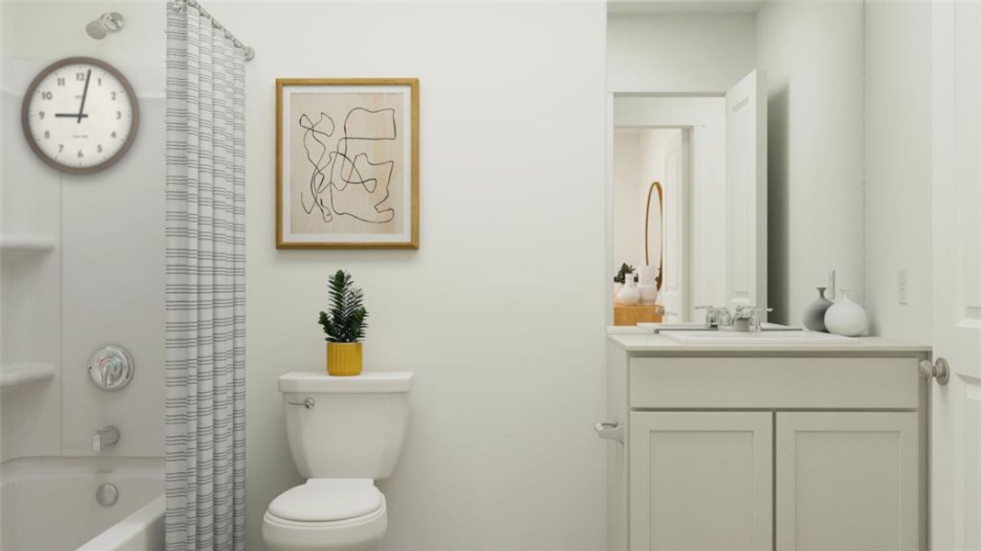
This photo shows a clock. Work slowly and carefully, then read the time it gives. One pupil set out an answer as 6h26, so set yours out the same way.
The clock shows 9h02
